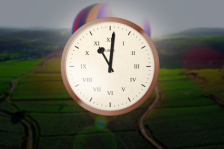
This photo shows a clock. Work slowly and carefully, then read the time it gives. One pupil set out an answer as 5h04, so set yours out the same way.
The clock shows 11h01
